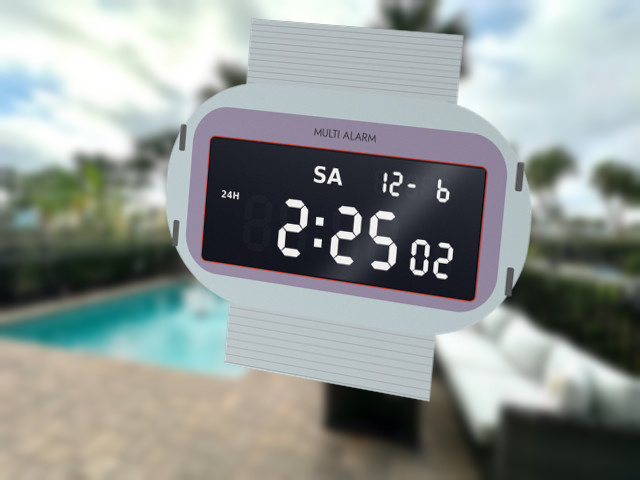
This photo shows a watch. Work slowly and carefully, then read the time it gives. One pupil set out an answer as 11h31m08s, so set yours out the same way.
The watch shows 2h25m02s
